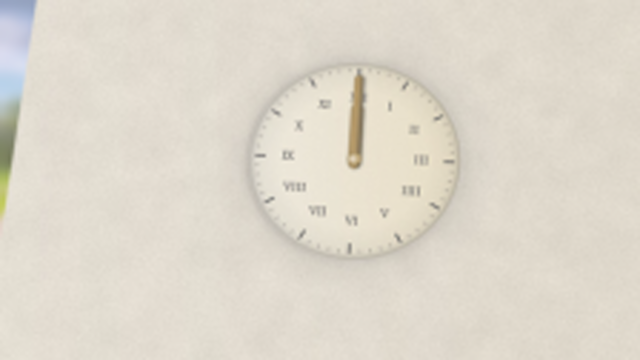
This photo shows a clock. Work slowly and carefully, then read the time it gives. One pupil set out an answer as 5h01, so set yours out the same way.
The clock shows 12h00
